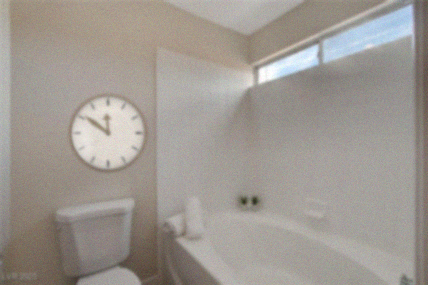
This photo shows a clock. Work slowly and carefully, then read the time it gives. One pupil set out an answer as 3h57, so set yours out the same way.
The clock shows 11h51
